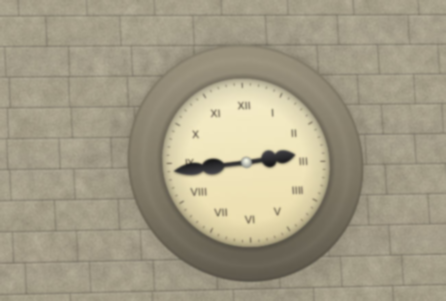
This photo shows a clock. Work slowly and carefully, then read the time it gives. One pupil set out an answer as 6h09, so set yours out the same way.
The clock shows 2h44
